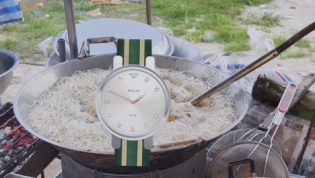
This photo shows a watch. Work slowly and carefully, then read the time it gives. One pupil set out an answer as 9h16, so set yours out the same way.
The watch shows 1h49
